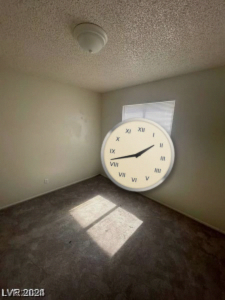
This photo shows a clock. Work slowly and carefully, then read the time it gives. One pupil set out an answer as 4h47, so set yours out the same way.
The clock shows 1h42
